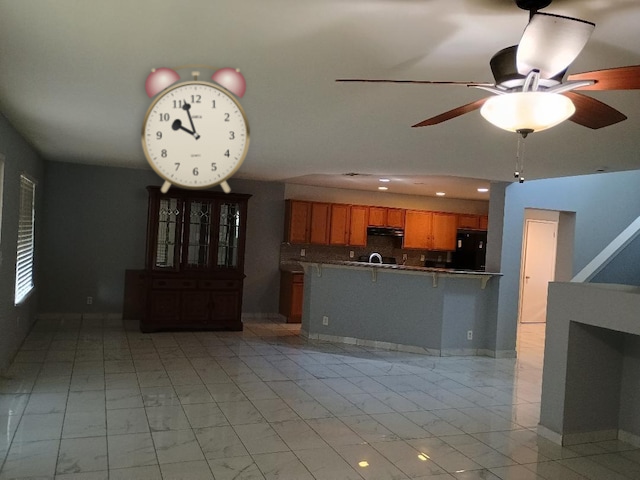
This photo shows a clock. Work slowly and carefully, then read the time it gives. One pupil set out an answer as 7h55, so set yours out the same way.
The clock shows 9h57
